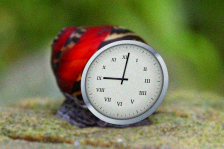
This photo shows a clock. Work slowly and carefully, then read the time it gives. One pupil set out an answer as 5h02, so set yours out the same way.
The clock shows 9h01
